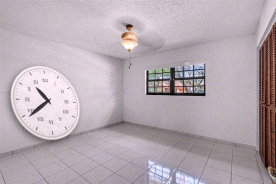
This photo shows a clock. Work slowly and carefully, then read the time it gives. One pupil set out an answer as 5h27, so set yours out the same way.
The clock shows 10h39
